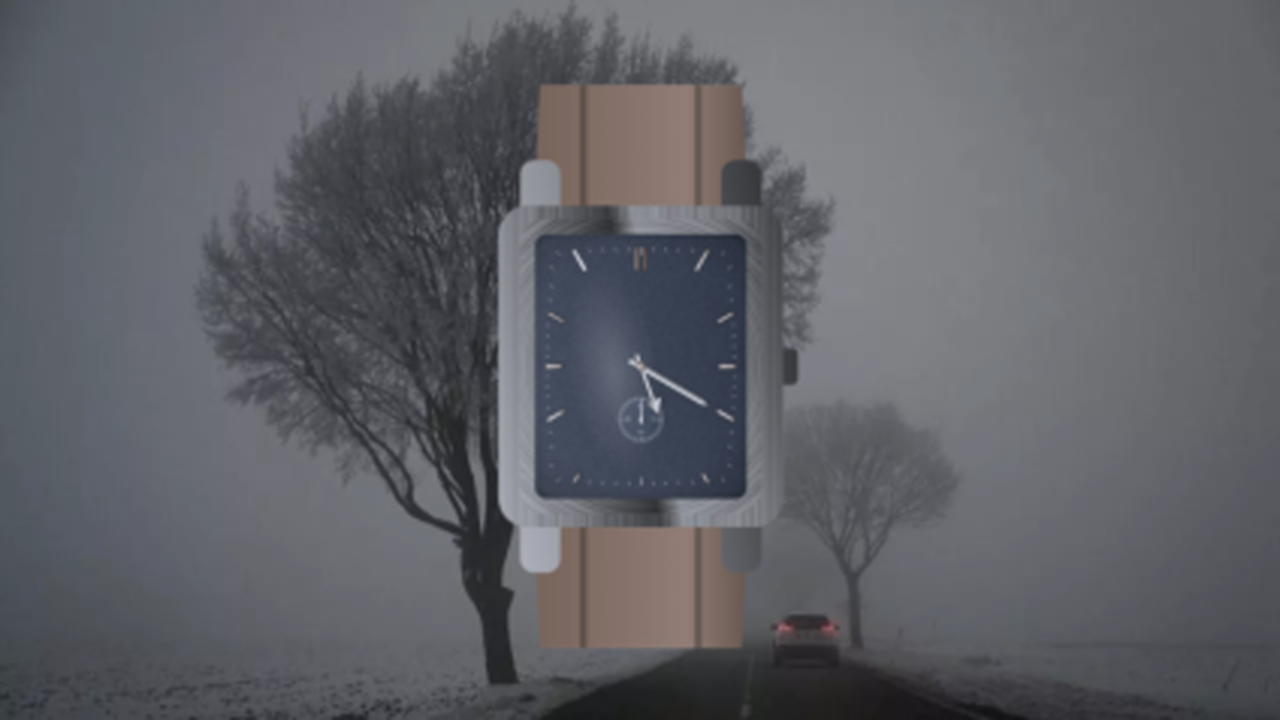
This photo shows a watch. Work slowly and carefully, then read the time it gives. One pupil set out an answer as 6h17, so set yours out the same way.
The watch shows 5h20
